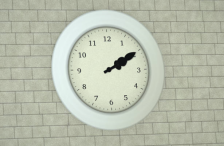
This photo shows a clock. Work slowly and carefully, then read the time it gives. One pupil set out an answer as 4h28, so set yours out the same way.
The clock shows 2h10
